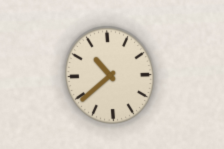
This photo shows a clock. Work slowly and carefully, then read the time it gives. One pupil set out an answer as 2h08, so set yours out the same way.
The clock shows 10h39
